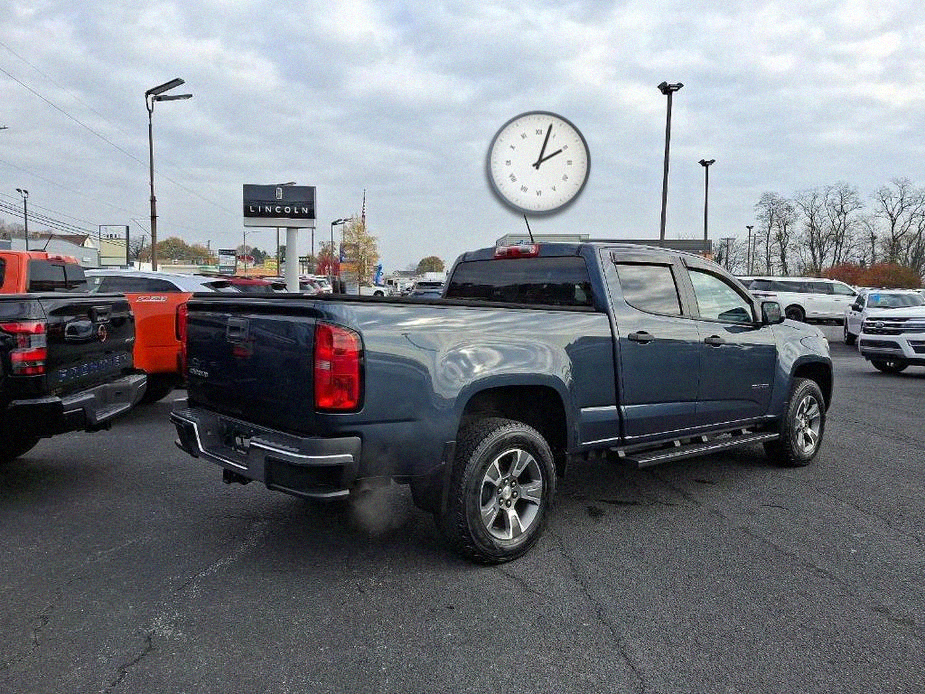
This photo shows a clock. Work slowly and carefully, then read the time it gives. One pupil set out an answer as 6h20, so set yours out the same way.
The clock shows 2h03
